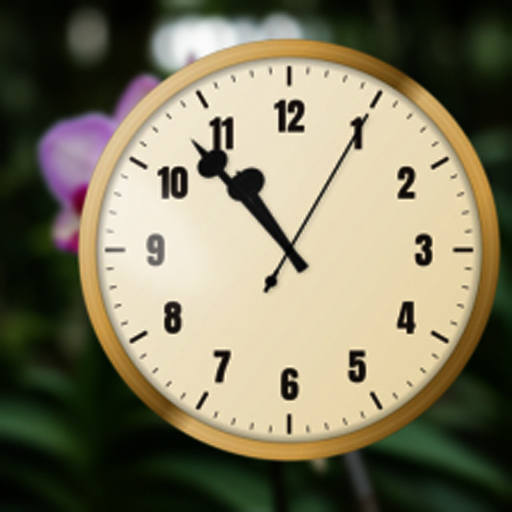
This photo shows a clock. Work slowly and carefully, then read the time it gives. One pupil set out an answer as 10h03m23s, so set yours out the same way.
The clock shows 10h53m05s
